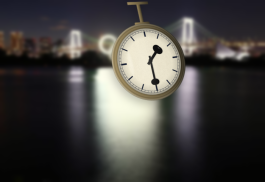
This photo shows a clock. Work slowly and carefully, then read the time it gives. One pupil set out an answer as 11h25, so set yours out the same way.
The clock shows 1h30
